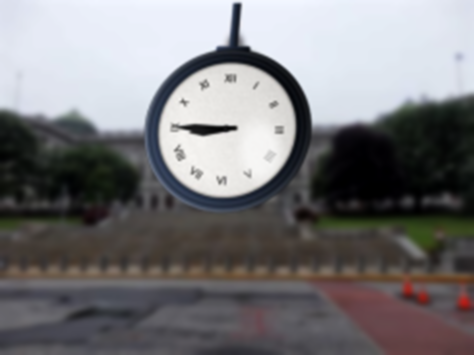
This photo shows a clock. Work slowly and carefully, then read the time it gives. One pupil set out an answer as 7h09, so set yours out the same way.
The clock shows 8h45
